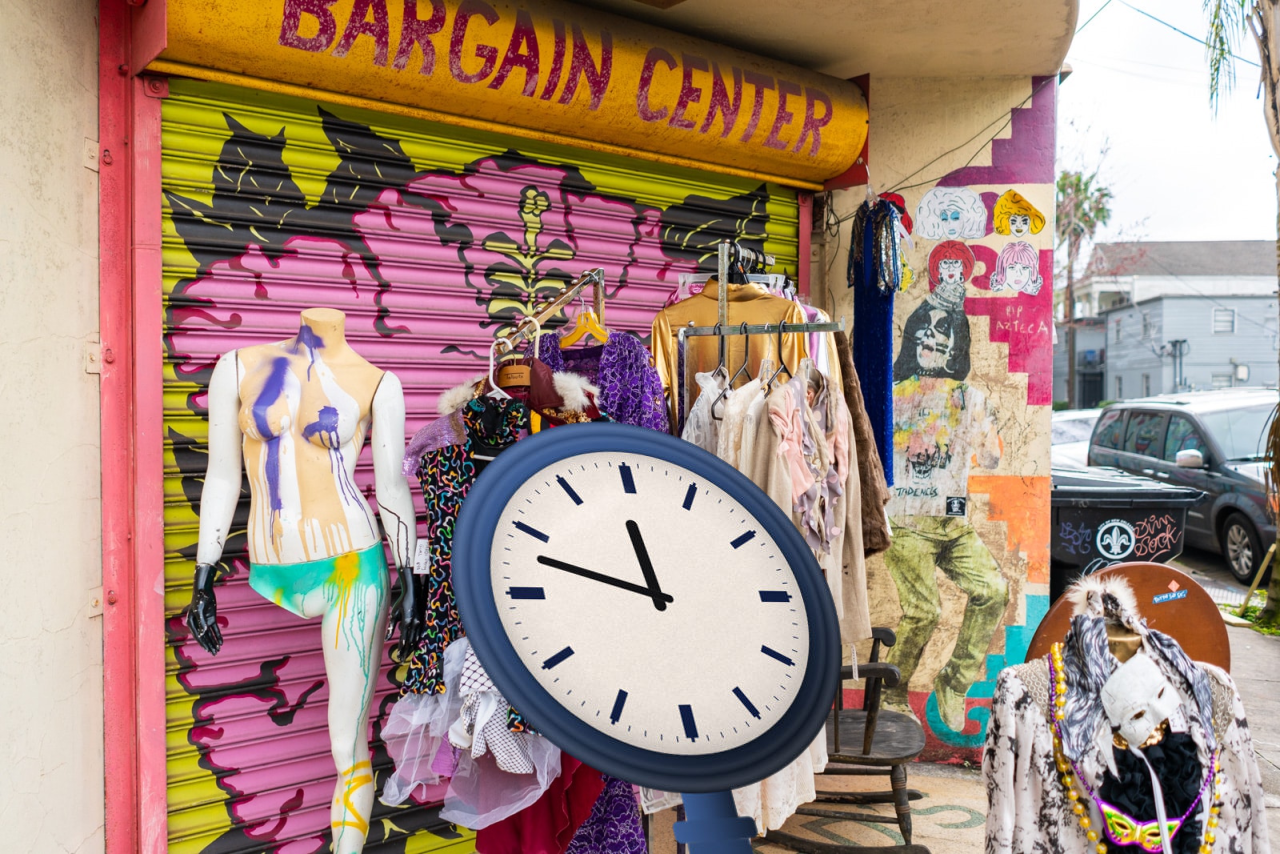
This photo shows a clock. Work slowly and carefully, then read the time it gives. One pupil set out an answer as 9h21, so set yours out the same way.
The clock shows 11h48
